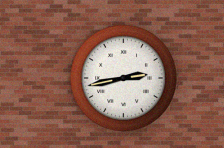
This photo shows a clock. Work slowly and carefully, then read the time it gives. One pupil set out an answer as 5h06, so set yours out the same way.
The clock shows 2h43
